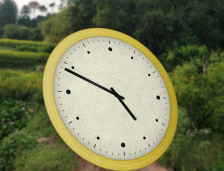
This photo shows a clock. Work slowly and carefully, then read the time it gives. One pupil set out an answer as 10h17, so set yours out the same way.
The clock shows 4h49
